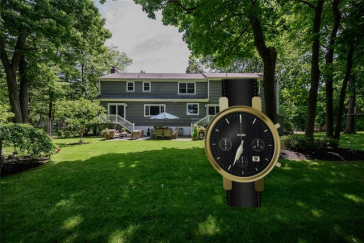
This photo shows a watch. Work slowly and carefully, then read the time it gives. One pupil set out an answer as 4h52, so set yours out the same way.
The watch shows 6h34
